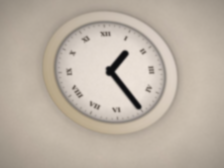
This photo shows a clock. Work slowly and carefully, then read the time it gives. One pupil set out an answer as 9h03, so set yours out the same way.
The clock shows 1h25
